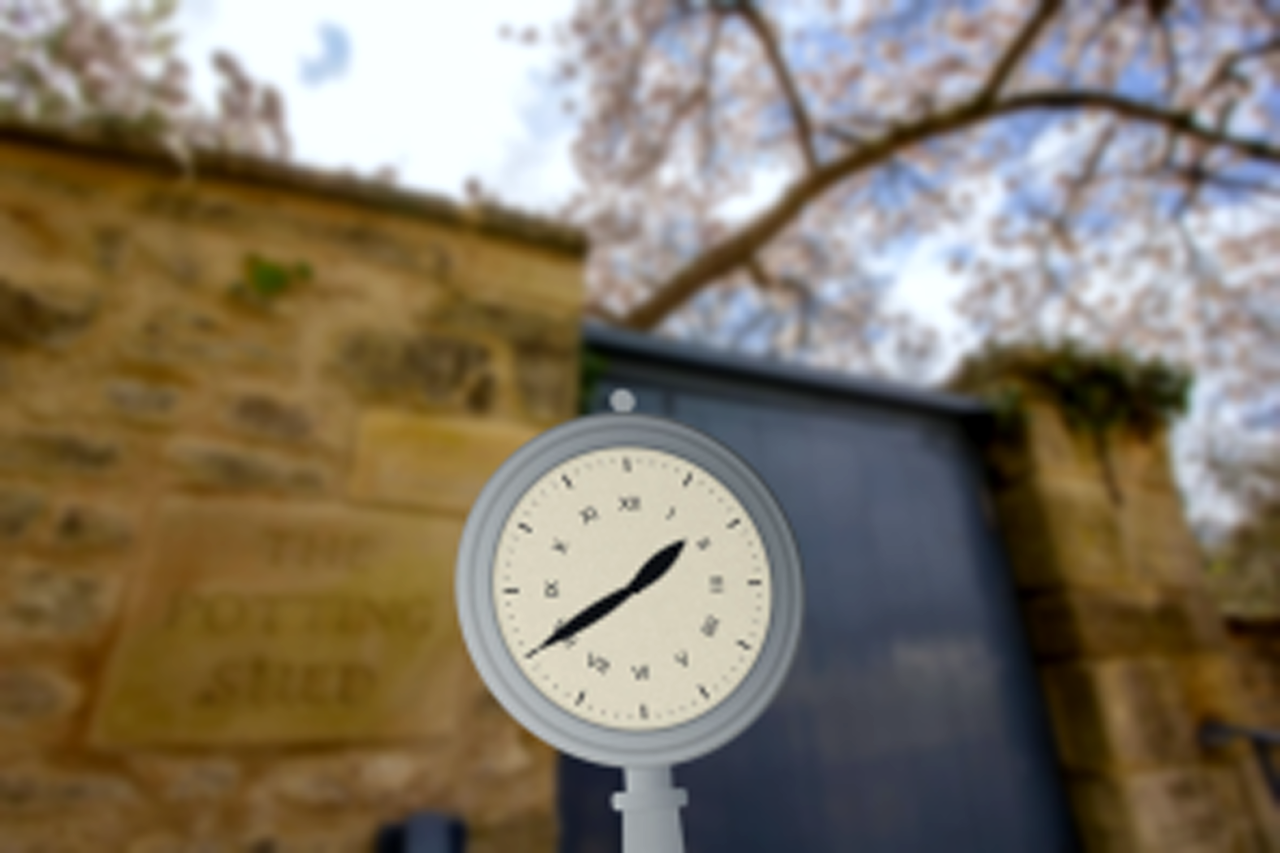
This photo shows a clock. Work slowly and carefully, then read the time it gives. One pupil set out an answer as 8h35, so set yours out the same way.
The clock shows 1h40
